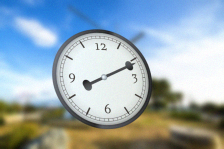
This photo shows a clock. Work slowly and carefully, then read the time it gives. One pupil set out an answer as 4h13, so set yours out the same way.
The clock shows 8h11
